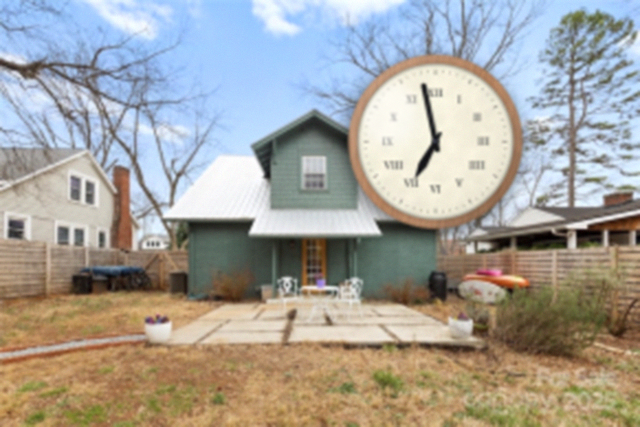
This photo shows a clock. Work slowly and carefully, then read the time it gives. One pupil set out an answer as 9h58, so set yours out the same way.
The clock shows 6h58
